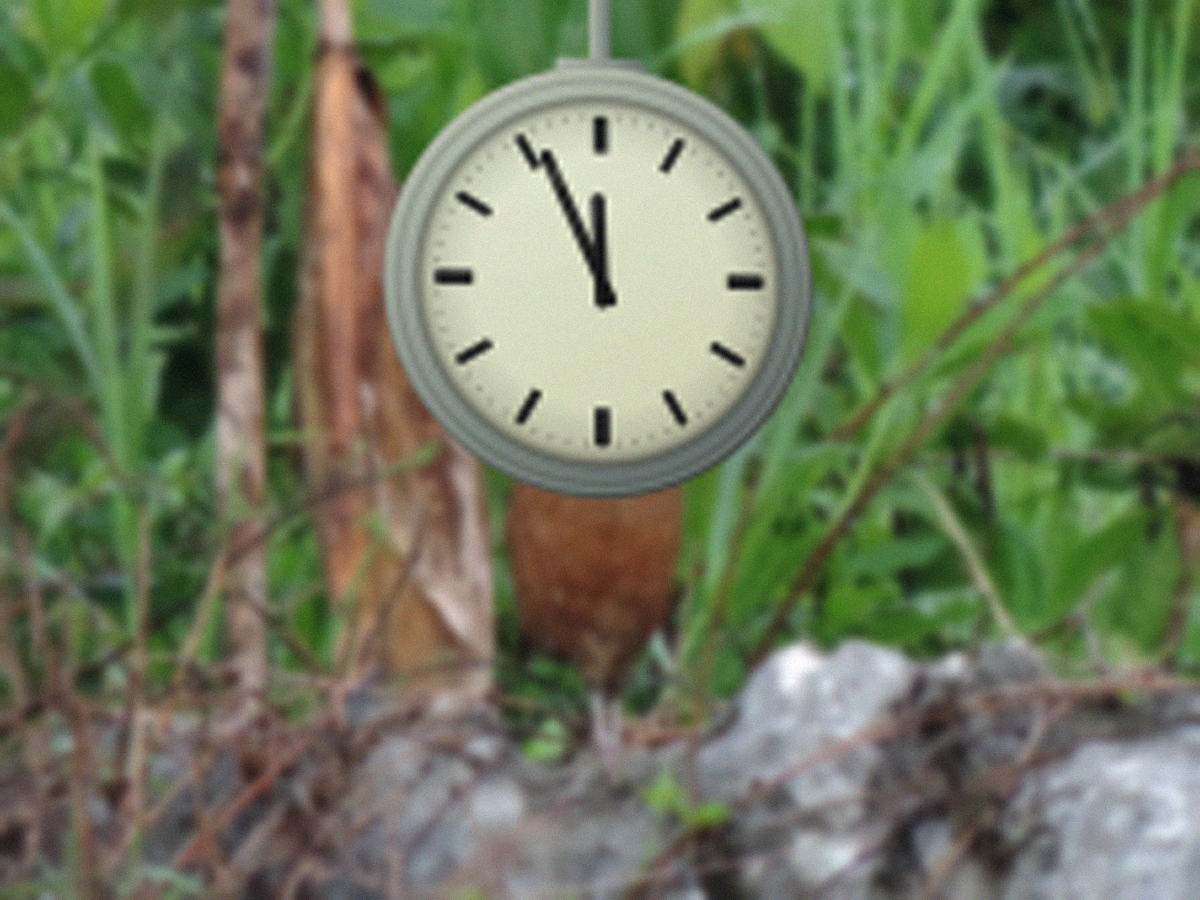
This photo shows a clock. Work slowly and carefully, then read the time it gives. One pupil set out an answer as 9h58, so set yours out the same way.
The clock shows 11h56
